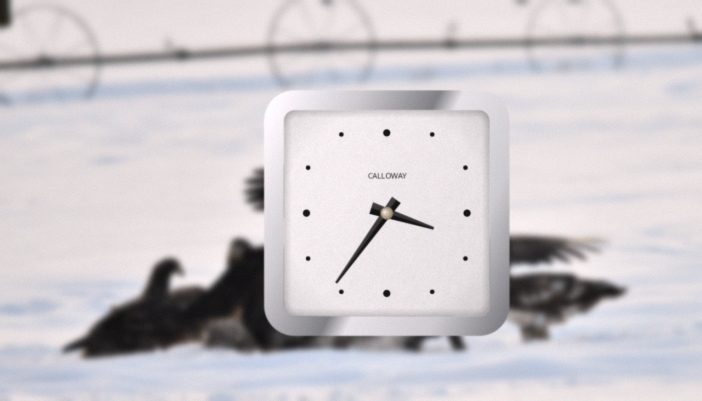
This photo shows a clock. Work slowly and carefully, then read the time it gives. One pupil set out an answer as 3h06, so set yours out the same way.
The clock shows 3h36
